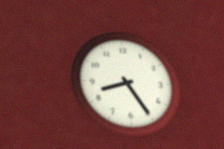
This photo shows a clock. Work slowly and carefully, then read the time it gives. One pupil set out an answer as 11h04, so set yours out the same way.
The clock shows 8h25
